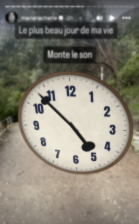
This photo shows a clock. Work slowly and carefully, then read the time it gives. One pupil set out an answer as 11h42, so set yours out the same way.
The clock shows 4h53
